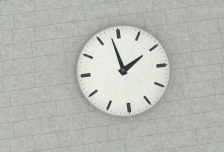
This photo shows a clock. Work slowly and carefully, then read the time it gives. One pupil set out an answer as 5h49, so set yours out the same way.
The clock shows 1h58
